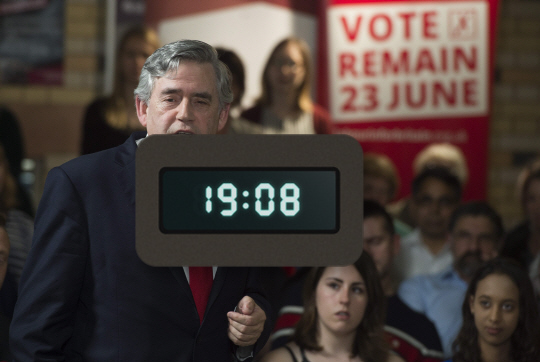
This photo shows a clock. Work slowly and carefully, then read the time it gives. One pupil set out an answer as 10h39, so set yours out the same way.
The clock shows 19h08
